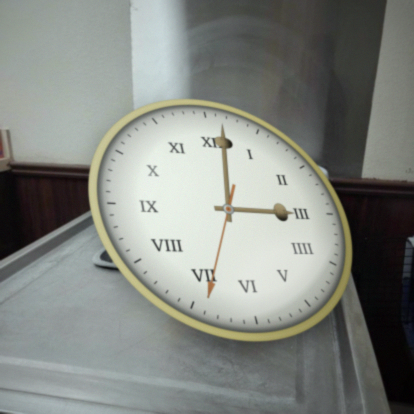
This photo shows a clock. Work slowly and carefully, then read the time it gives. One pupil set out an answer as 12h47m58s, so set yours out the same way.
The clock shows 3h01m34s
